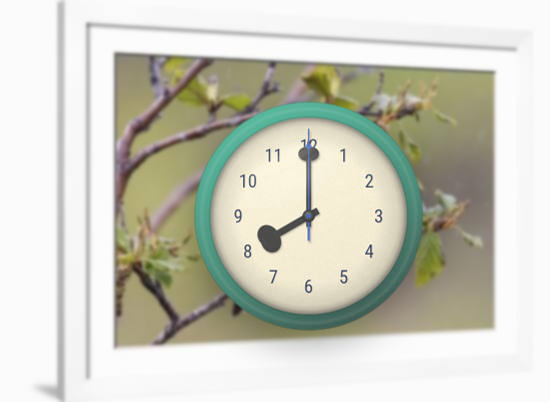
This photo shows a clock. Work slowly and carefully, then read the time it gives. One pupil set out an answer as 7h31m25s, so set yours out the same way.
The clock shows 8h00m00s
